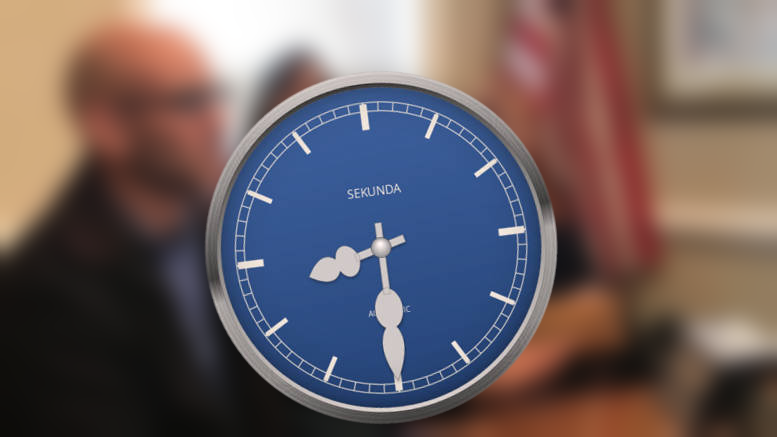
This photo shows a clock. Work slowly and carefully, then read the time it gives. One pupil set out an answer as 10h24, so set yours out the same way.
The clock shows 8h30
